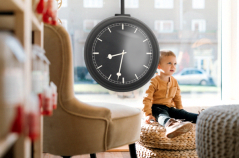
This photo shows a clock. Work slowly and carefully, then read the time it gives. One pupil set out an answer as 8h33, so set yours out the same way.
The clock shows 8h32
